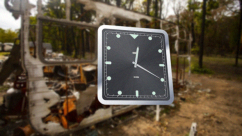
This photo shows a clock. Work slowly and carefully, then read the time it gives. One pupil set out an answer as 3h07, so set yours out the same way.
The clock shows 12h20
